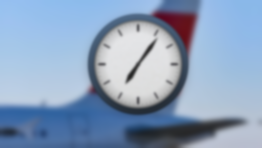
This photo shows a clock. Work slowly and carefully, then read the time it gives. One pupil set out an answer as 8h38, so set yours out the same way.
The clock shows 7h06
